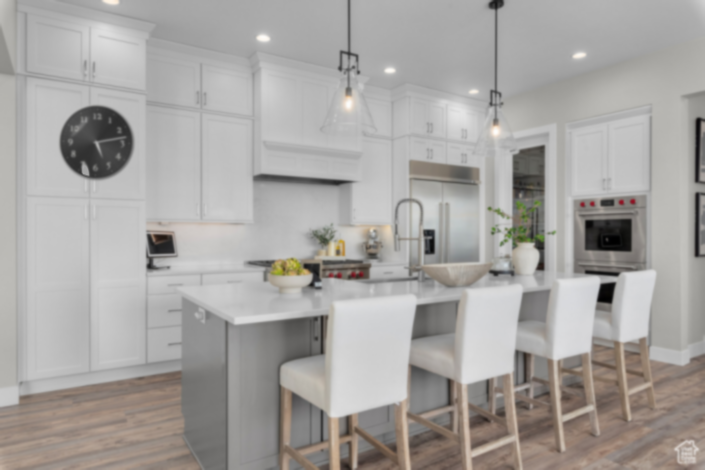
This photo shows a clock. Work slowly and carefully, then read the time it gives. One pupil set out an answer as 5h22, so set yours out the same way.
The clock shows 5h13
